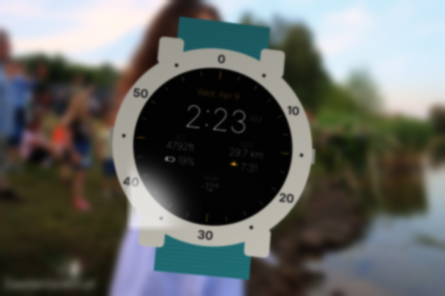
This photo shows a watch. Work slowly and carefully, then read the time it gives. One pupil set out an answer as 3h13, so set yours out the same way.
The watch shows 2h23
